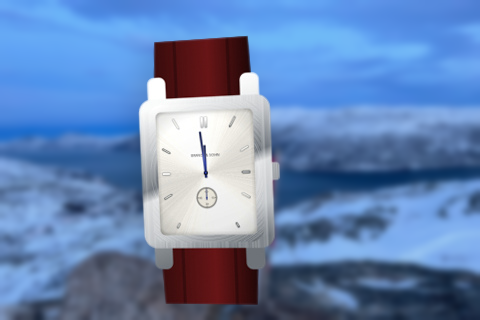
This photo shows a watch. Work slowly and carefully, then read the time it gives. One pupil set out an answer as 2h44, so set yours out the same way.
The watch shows 11h59
